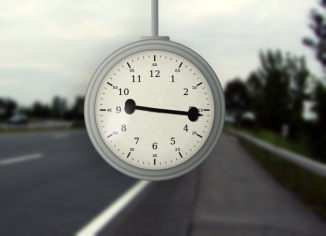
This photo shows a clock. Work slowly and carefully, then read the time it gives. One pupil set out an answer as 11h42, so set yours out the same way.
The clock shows 9h16
